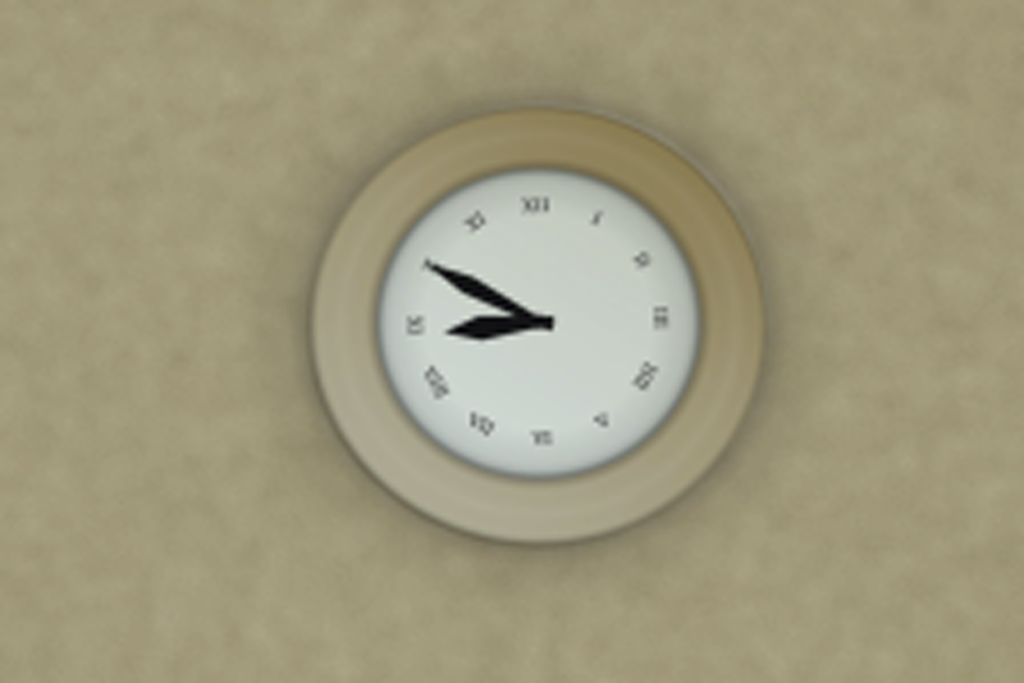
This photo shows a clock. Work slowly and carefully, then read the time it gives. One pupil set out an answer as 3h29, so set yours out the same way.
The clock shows 8h50
